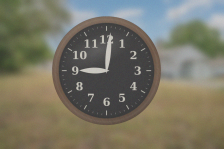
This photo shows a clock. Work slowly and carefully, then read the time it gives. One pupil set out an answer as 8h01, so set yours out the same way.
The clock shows 9h01
